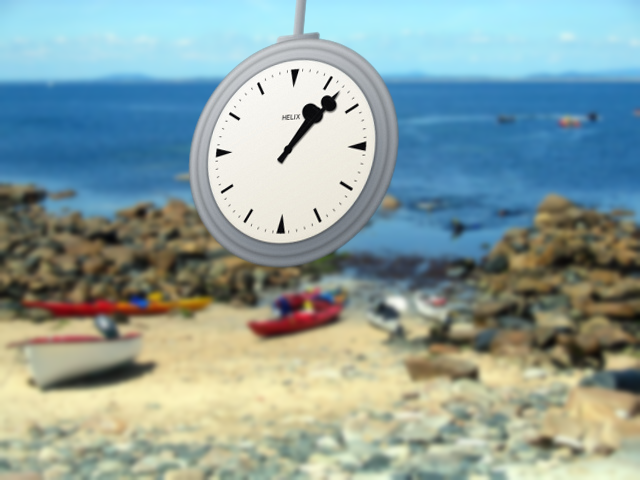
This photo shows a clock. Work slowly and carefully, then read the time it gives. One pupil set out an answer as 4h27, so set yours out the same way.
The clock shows 1h07
